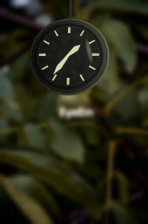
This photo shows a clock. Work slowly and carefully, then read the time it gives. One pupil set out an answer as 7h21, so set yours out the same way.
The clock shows 1h36
